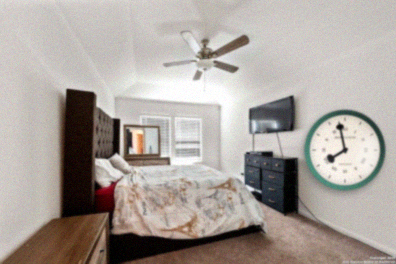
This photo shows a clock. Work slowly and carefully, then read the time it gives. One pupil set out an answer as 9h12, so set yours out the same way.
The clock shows 7h58
